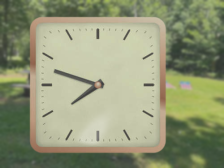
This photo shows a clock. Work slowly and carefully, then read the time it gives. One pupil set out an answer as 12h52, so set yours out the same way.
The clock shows 7h48
